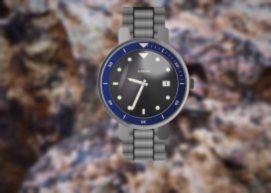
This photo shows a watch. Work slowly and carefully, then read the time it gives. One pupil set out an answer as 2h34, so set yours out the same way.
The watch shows 9h34
